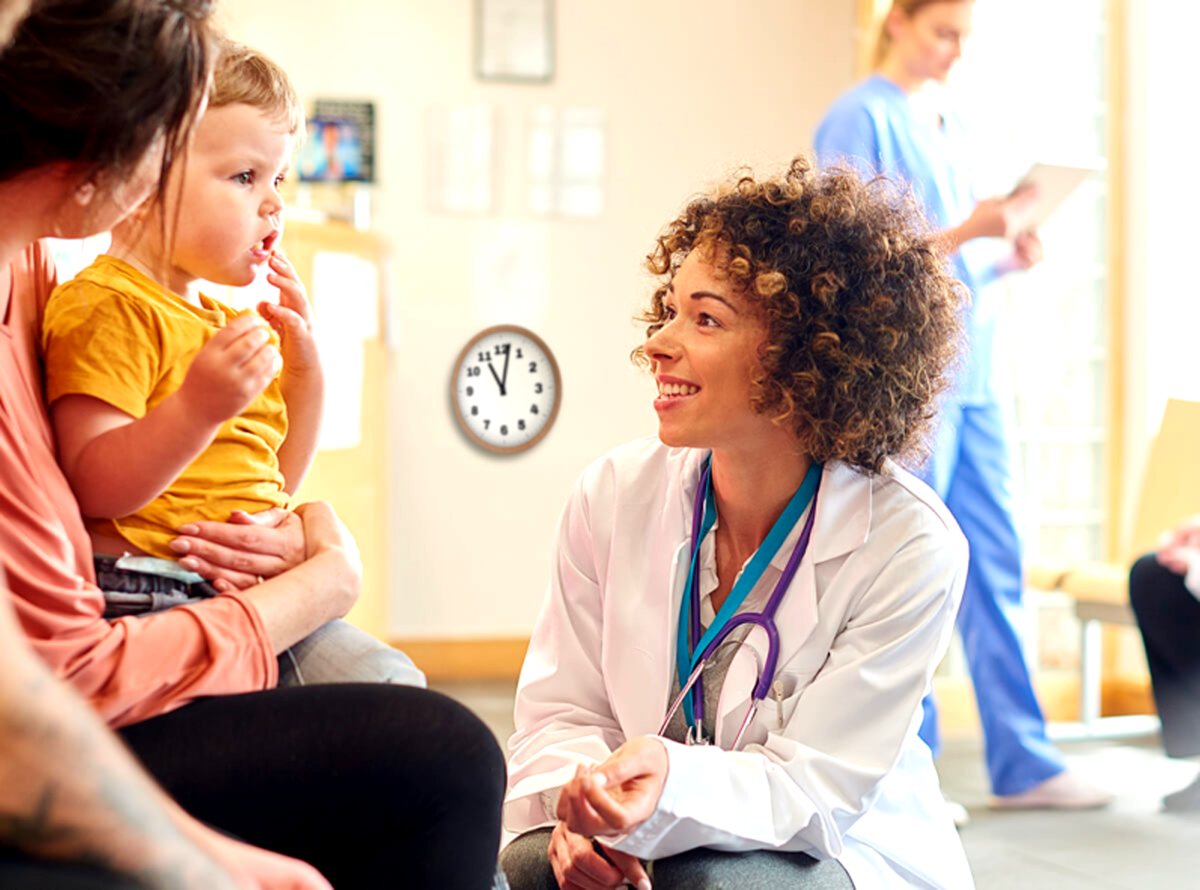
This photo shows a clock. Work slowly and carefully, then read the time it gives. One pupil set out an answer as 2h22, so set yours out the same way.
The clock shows 11h02
